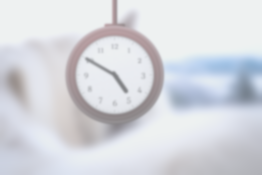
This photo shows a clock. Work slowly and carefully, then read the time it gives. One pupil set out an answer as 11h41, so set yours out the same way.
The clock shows 4h50
